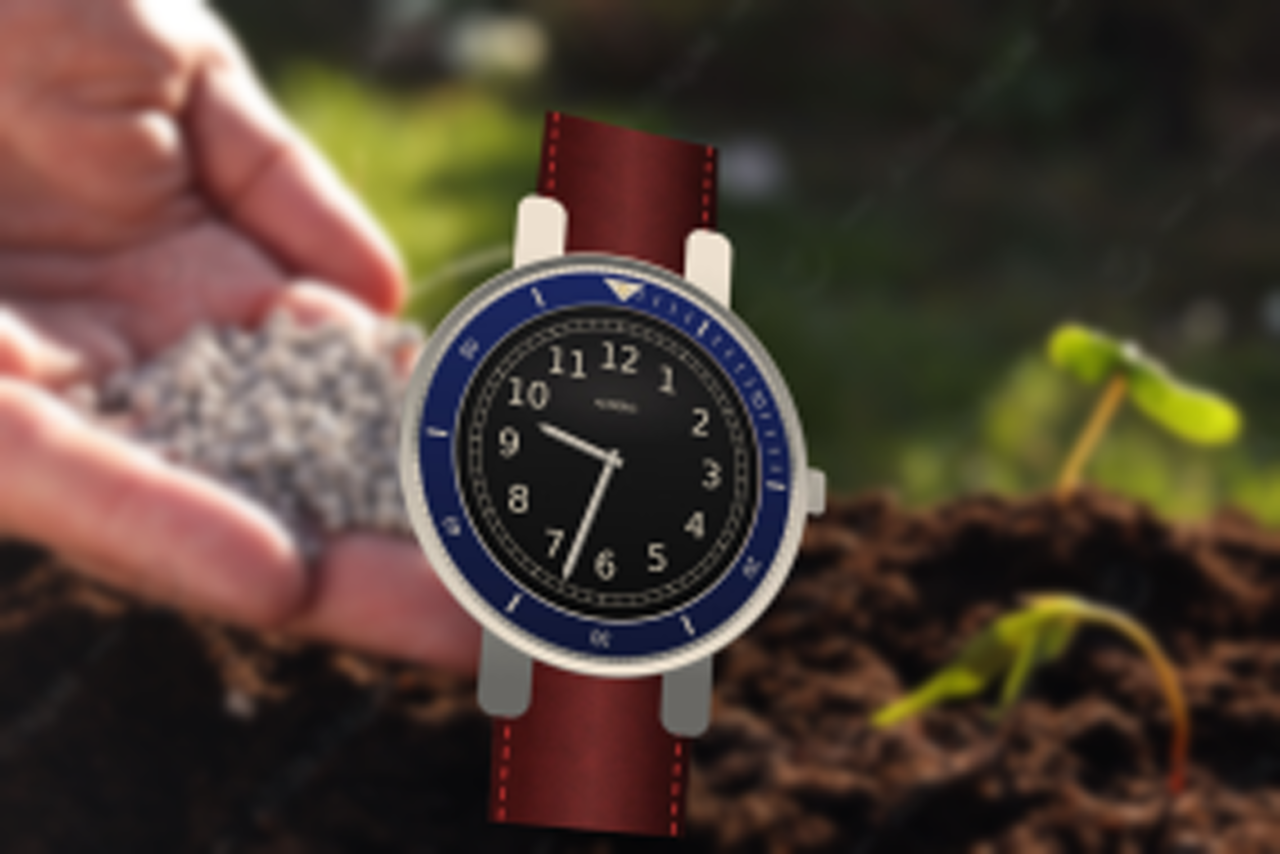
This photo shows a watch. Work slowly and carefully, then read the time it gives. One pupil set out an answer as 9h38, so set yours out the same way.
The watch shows 9h33
